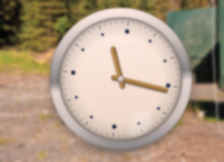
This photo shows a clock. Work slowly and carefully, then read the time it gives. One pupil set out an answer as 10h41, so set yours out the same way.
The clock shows 11h16
